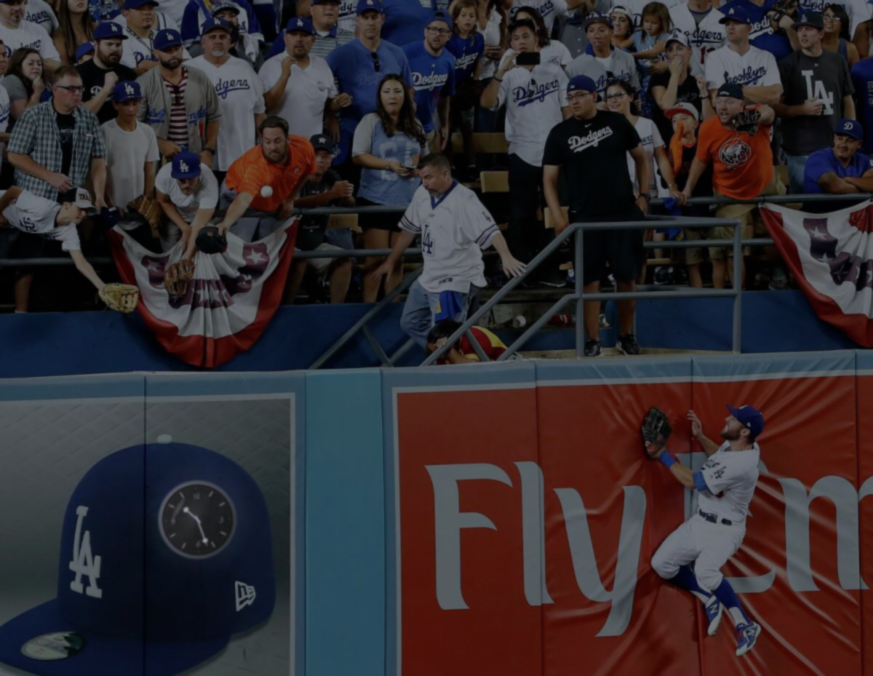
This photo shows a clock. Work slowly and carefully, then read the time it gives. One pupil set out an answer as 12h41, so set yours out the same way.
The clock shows 10h27
